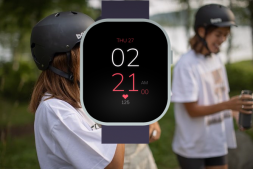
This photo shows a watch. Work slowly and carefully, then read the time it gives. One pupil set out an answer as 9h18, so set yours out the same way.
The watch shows 2h21
